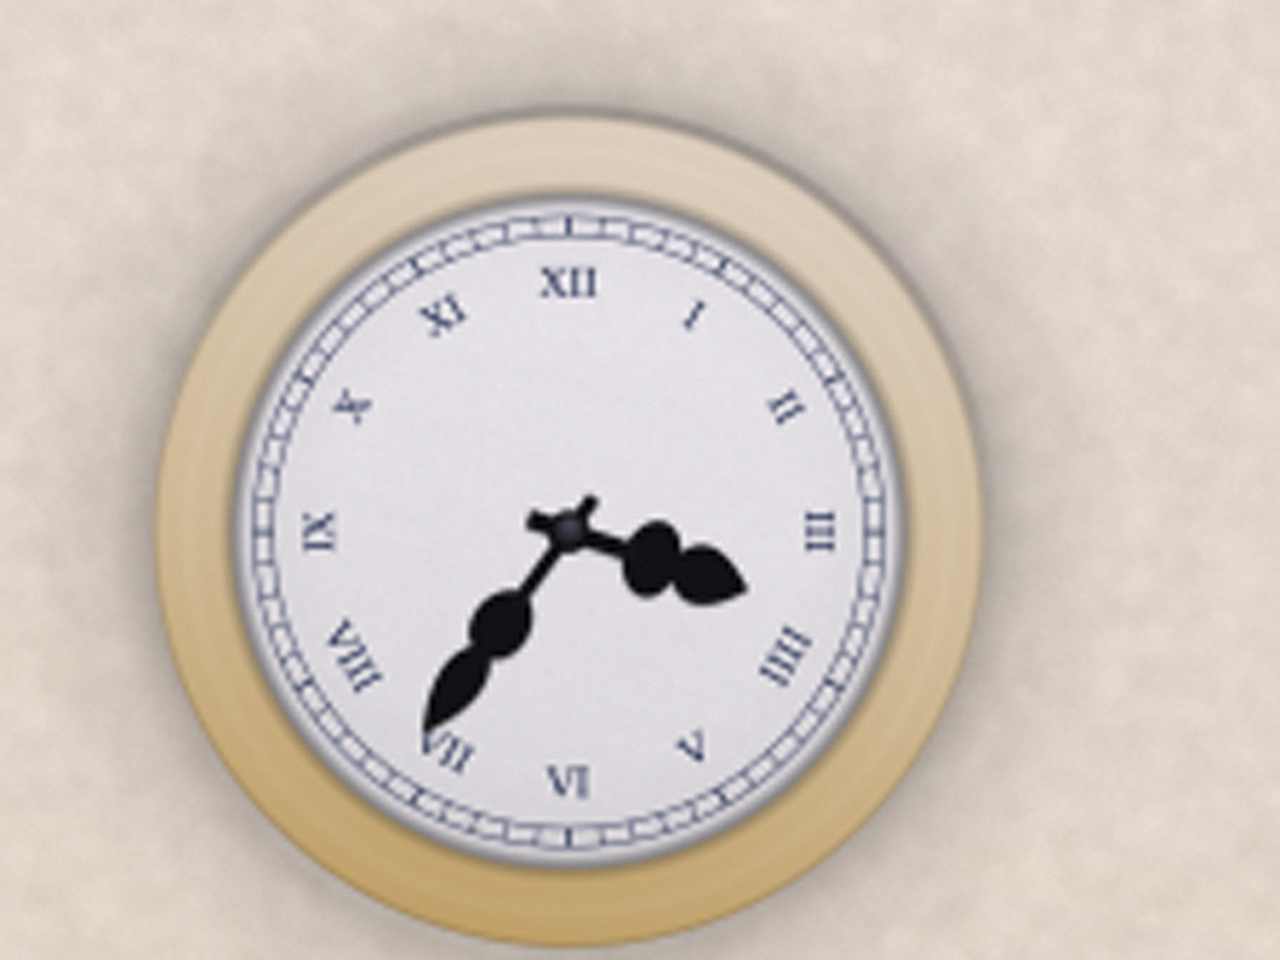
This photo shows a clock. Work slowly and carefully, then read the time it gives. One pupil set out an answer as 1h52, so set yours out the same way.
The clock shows 3h36
